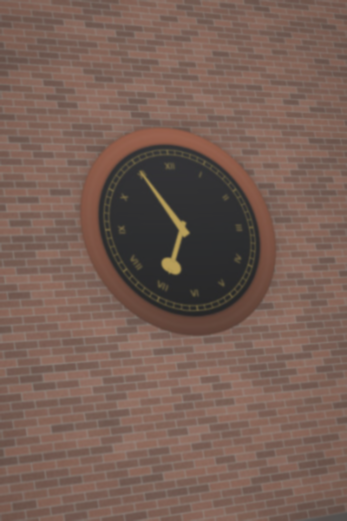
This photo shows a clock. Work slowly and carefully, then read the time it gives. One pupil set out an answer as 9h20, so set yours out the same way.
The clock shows 6h55
